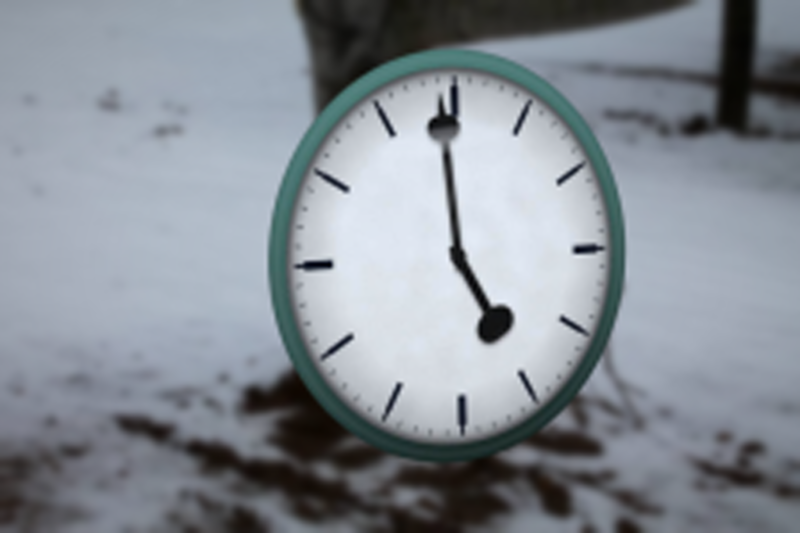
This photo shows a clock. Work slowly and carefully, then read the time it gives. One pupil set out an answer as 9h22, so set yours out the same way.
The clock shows 4h59
